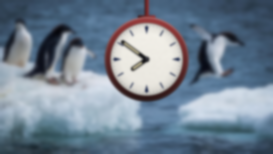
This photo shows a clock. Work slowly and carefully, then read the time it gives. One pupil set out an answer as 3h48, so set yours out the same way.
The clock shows 7h51
